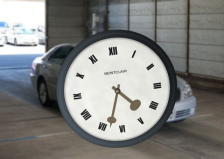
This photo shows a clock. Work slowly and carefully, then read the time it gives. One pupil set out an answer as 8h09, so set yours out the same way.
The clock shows 4h33
